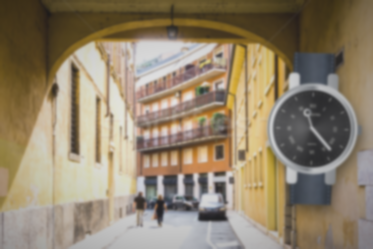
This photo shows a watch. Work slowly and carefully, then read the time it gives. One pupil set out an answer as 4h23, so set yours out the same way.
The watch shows 11h23
